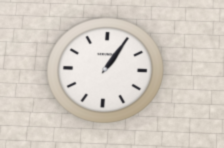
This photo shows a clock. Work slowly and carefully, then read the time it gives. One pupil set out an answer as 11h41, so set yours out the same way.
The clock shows 1h05
